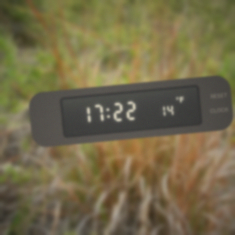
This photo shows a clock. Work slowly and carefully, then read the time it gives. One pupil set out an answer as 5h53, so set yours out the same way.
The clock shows 17h22
